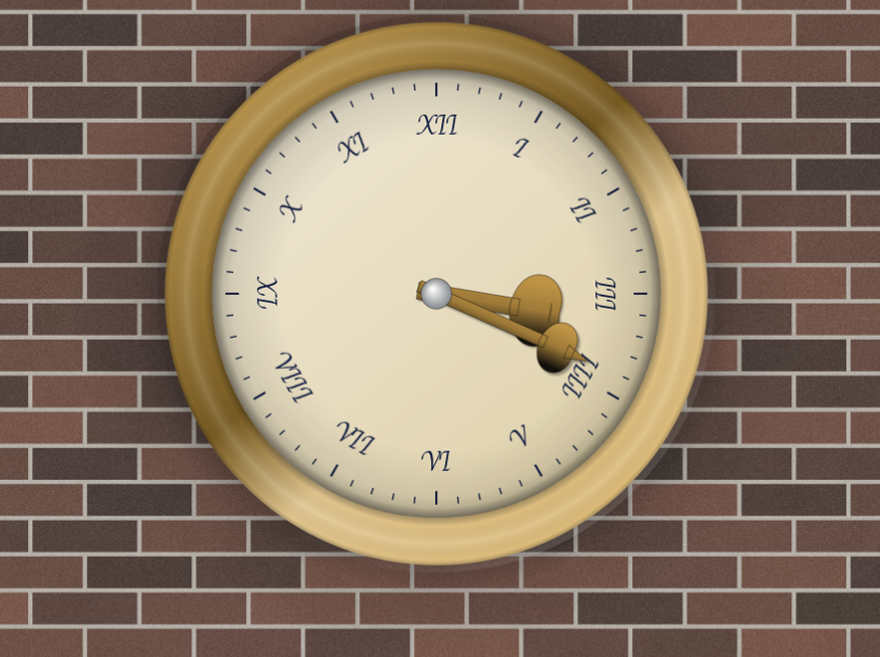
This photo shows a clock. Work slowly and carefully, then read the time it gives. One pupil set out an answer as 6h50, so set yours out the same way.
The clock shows 3h19
